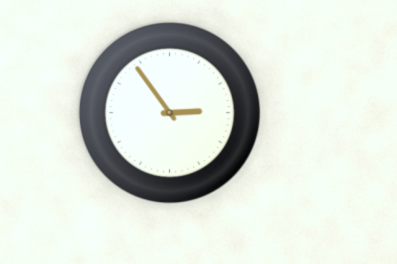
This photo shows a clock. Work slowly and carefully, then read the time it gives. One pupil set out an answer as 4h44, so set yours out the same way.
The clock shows 2h54
